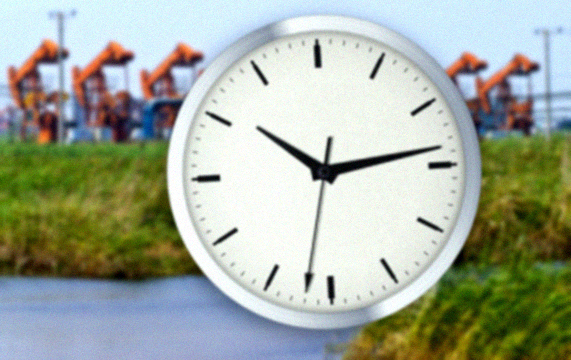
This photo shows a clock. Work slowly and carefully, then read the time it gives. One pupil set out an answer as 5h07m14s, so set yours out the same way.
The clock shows 10h13m32s
